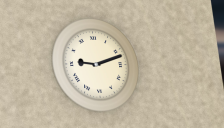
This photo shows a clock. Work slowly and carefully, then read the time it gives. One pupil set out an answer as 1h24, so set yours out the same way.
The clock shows 9h12
